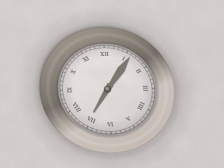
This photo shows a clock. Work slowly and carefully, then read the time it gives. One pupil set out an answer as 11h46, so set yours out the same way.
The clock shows 7h06
